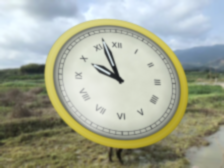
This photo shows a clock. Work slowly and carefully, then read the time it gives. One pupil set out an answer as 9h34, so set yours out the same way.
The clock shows 9h57
